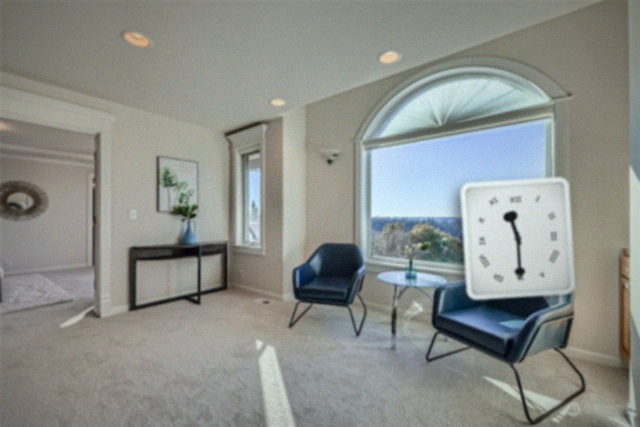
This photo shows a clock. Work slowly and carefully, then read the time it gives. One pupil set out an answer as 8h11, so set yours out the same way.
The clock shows 11h30
